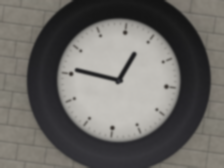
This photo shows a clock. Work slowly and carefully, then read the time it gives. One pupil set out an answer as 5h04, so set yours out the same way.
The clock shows 12h46
